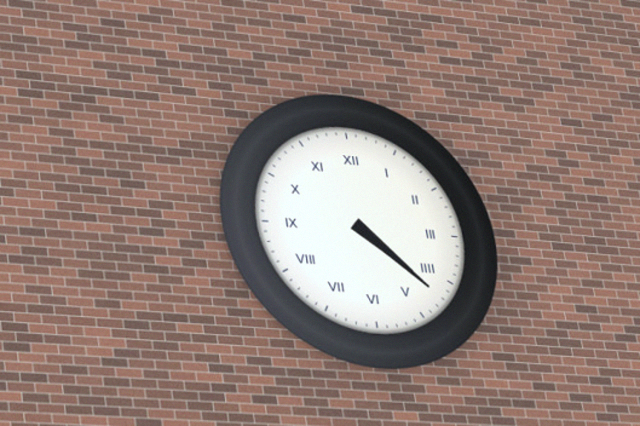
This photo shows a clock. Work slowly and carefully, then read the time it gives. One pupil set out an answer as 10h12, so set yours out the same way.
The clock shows 4h22
